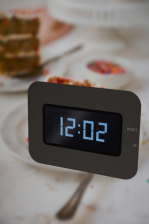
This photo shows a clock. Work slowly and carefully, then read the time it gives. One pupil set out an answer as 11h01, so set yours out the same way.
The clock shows 12h02
